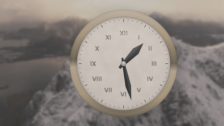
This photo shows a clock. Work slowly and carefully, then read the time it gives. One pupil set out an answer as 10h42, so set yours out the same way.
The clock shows 1h28
